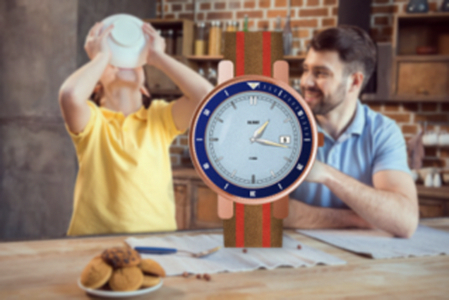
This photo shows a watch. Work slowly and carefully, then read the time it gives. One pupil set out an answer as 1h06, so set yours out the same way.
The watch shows 1h17
